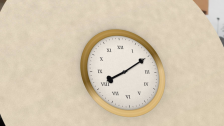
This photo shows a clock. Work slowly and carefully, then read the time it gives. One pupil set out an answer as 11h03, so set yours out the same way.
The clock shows 8h10
